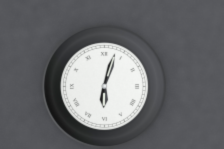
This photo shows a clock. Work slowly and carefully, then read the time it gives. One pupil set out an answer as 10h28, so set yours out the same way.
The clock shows 6h03
